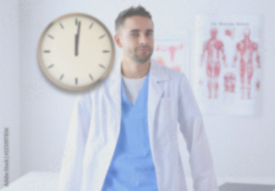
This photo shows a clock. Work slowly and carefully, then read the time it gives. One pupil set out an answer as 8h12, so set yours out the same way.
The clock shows 12h01
